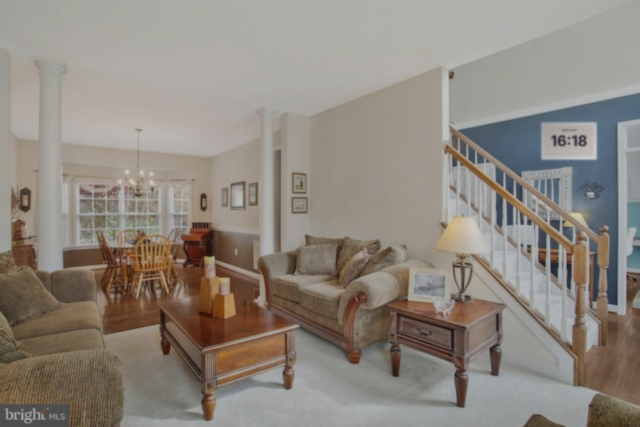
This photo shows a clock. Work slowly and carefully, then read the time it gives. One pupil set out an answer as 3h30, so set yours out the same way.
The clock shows 16h18
